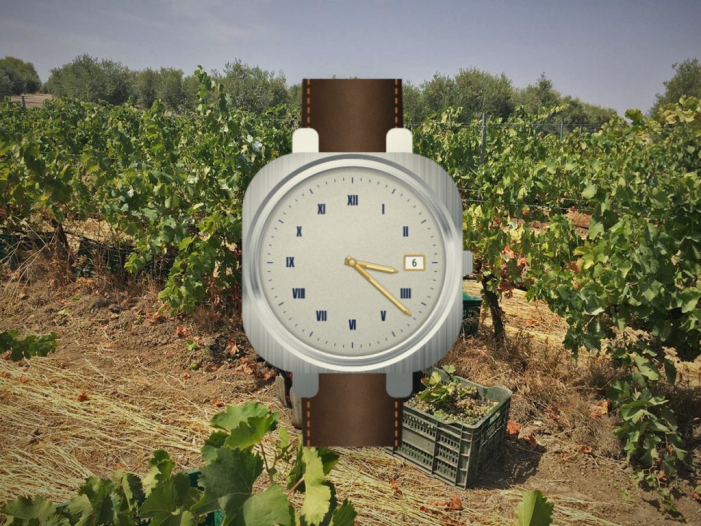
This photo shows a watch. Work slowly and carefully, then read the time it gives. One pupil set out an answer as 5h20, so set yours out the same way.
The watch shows 3h22
